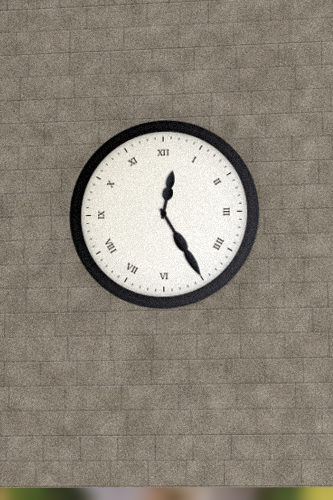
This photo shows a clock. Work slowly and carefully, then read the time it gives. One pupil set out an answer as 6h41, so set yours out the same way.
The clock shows 12h25
